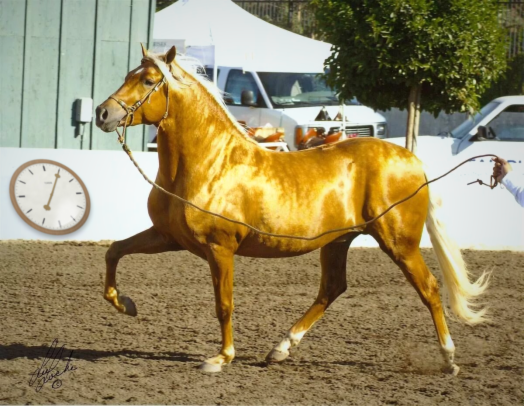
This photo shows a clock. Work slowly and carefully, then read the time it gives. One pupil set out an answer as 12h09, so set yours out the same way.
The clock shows 7h05
